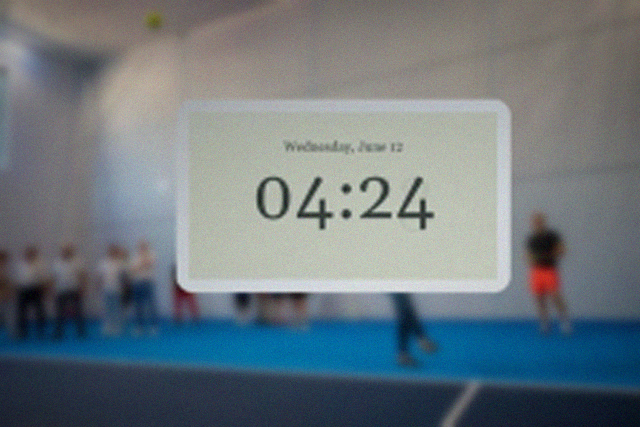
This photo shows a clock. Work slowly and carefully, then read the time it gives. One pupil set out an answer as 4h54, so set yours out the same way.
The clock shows 4h24
